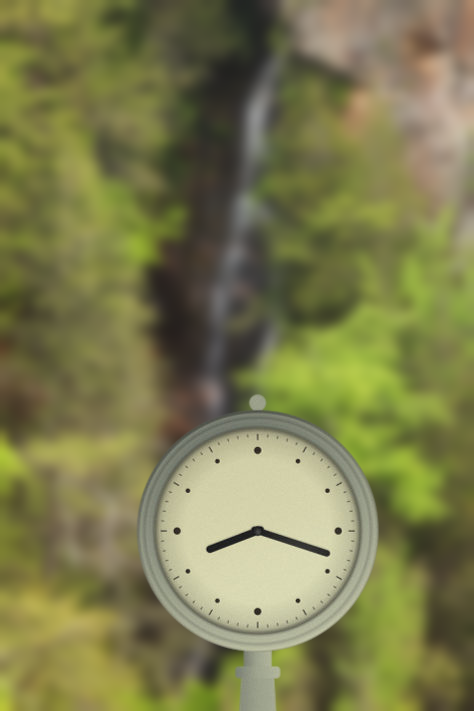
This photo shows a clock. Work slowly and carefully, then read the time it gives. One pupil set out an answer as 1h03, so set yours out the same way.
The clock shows 8h18
